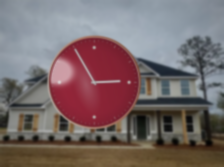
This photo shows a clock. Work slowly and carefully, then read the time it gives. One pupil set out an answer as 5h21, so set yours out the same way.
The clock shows 2h55
